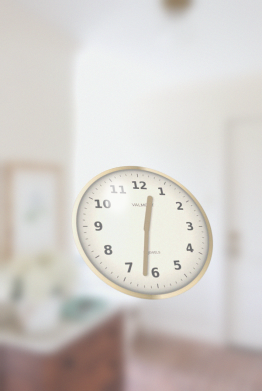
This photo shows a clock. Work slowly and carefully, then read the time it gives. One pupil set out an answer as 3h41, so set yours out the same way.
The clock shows 12h32
